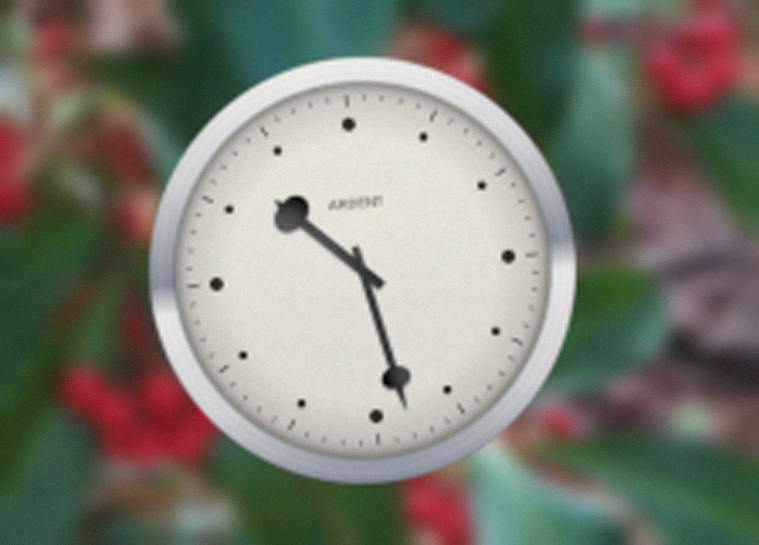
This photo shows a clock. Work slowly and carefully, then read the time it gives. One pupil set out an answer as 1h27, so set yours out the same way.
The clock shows 10h28
